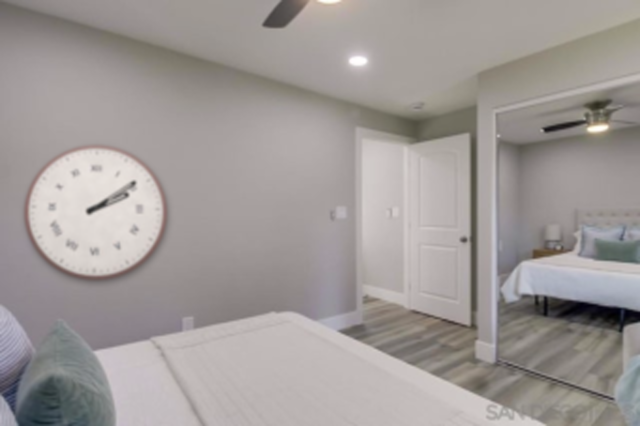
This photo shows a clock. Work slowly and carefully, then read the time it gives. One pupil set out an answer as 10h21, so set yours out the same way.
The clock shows 2h09
